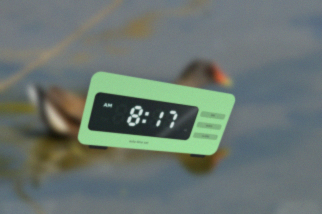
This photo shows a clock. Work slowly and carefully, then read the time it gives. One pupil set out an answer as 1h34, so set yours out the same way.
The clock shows 8h17
